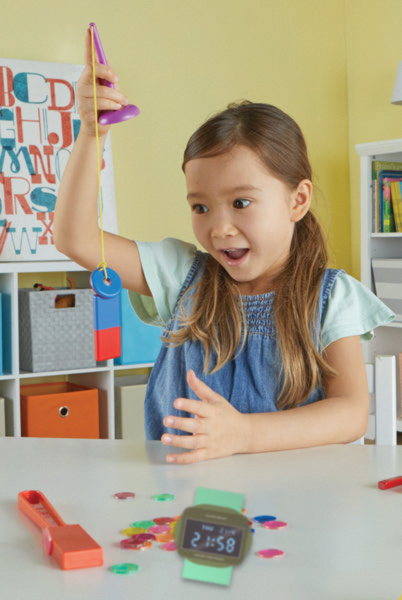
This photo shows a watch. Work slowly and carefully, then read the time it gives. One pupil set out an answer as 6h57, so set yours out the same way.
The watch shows 21h58
